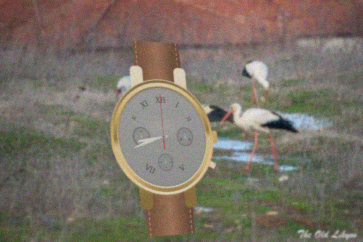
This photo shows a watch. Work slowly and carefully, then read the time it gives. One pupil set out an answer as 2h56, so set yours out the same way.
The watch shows 8h42
